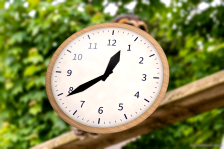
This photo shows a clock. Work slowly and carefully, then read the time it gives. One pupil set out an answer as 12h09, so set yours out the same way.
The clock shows 12h39
